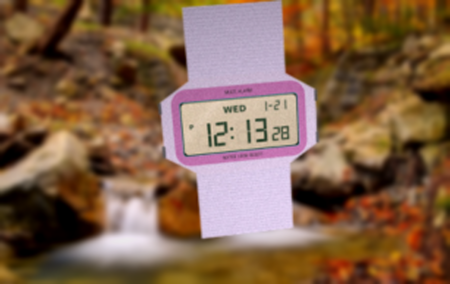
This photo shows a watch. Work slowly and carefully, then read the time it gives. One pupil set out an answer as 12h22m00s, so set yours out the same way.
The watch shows 12h13m28s
